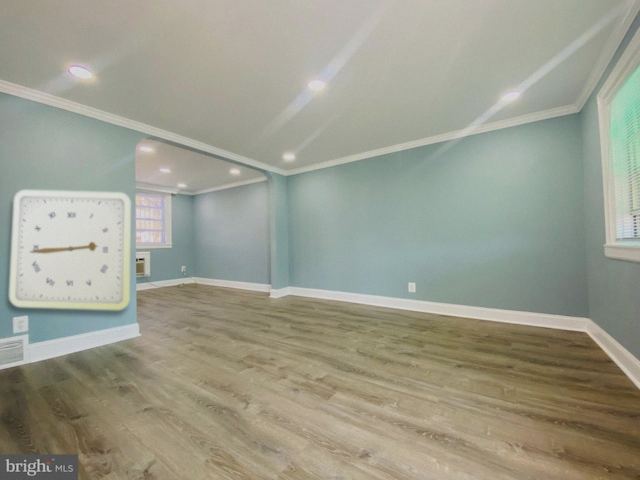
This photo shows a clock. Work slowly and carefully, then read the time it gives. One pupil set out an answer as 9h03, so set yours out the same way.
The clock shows 2h44
